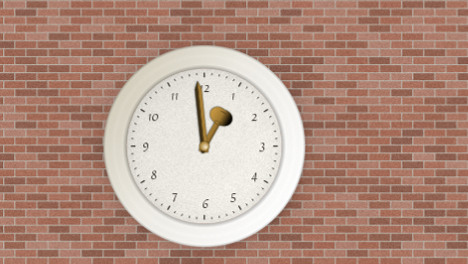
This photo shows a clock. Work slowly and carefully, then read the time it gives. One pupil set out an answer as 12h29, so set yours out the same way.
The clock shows 12h59
